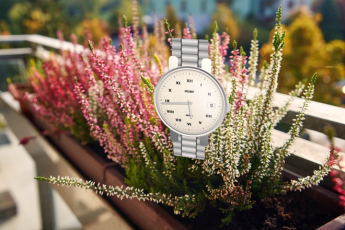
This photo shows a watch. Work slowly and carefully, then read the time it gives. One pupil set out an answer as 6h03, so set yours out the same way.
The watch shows 5h44
